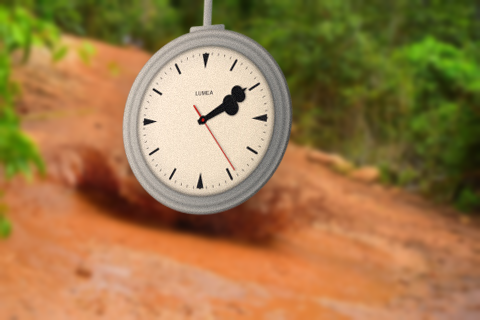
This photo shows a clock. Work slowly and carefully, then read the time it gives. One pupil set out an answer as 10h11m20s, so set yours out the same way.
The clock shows 2h09m24s
